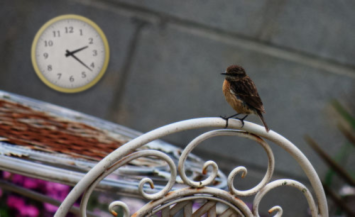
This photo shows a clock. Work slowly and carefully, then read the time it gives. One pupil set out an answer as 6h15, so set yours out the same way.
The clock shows 2h22
